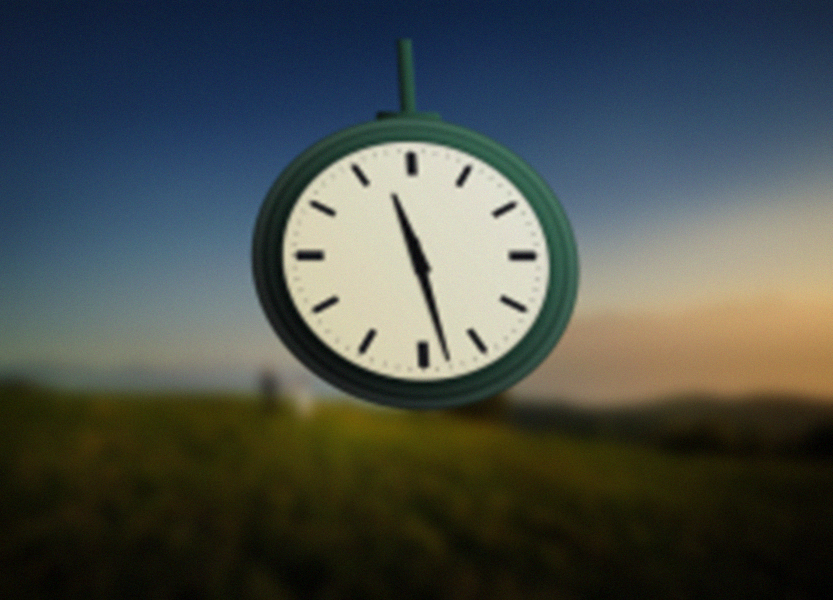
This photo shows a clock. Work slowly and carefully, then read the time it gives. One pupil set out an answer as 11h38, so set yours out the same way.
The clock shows 11h28
